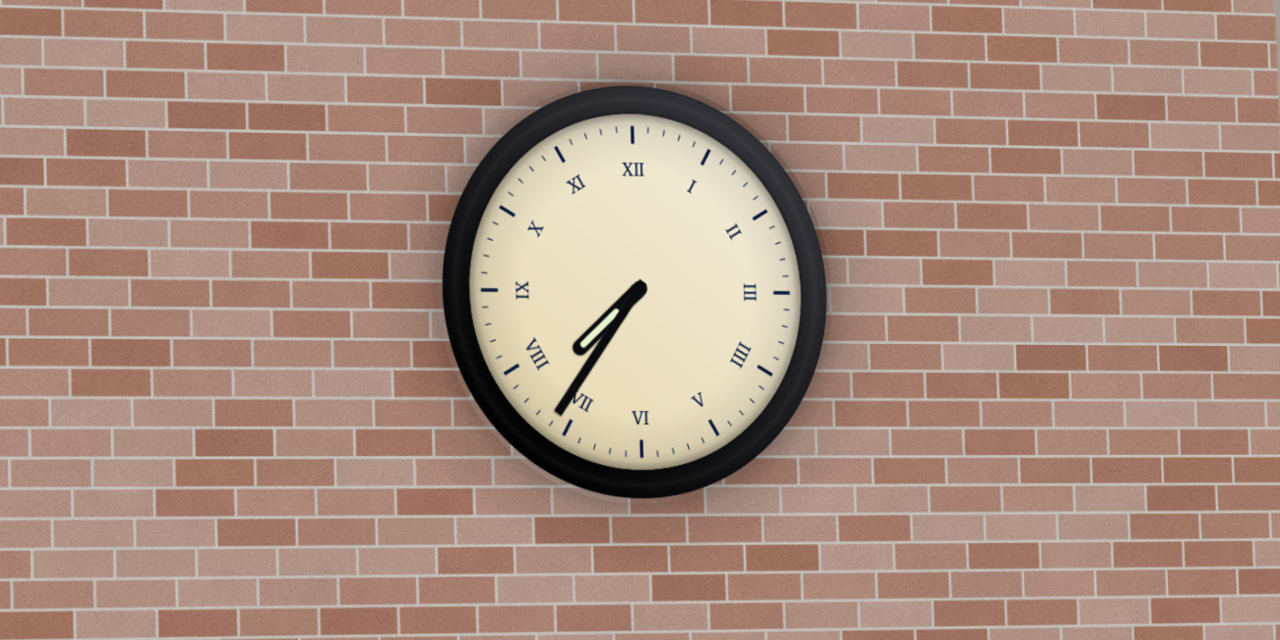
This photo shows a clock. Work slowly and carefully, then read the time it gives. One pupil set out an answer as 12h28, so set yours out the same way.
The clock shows 7h36
